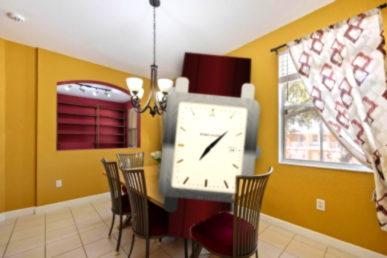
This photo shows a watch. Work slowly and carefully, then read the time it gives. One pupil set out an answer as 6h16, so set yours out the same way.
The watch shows 7h07
